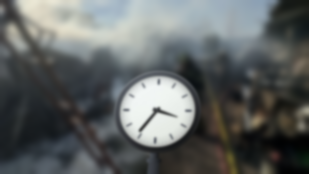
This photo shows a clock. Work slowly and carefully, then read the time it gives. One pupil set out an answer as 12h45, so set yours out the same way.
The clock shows 3h36
